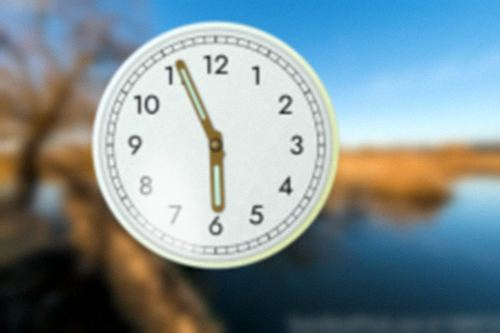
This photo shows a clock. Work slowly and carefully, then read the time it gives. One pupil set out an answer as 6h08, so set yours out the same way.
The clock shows 5h56
